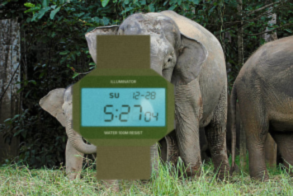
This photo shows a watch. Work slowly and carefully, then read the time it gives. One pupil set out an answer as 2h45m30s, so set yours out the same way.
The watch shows 5h27m04s
